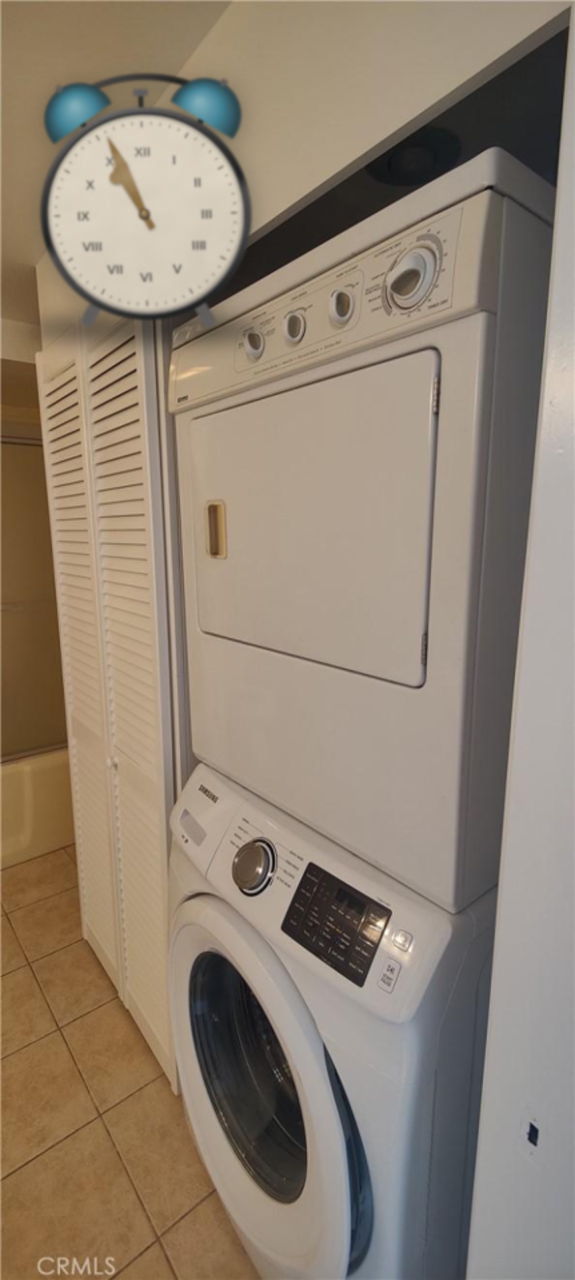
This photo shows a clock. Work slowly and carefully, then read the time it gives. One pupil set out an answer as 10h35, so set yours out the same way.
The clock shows 10h56
